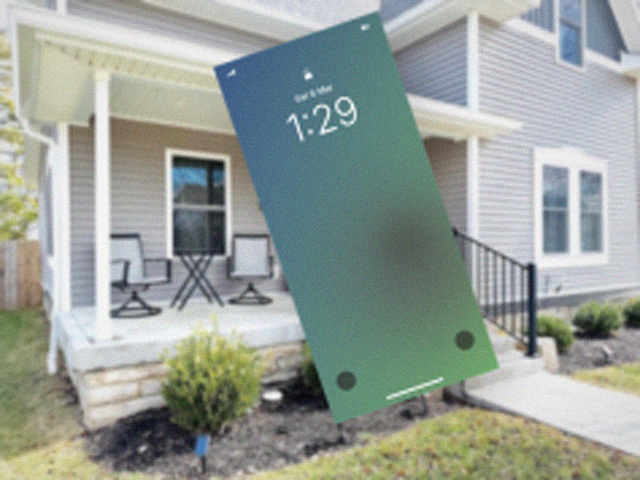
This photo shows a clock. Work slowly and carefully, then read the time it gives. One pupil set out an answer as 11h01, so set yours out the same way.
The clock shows 1h29
